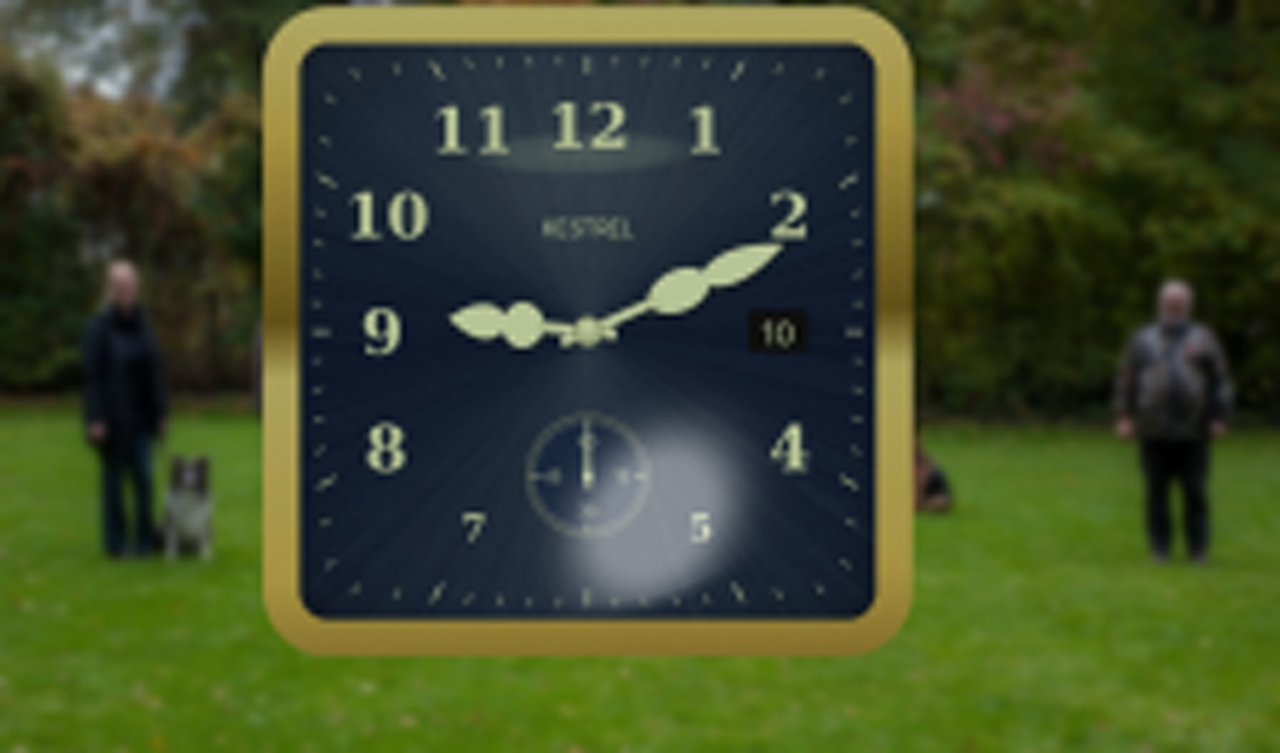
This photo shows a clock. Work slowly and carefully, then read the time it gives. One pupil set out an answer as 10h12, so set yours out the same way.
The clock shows 9h11
